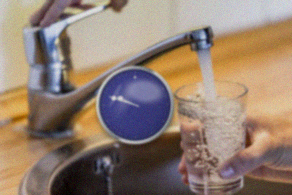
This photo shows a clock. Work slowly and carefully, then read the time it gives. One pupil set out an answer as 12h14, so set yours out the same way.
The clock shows 9h48
